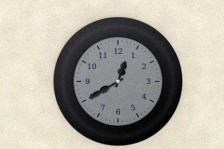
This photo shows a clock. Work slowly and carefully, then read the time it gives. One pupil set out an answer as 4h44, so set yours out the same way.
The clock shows 12h40
